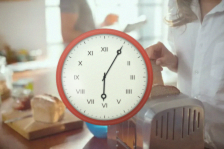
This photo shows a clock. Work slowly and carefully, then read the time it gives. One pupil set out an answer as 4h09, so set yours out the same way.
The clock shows 6h05
